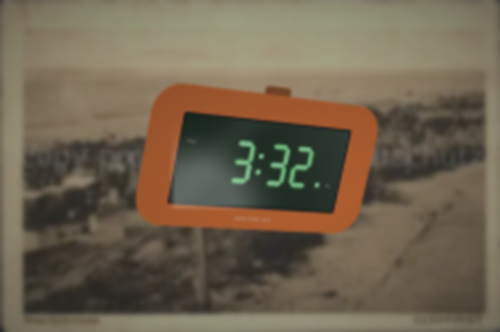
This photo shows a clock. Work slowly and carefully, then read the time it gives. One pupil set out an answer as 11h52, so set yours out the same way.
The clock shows 3h32
